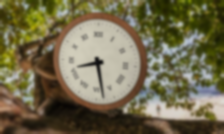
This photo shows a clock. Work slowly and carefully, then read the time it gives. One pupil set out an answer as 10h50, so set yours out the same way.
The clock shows 8h28
